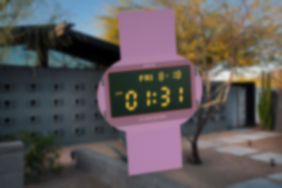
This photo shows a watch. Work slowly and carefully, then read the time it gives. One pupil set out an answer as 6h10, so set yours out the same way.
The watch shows 1h31
